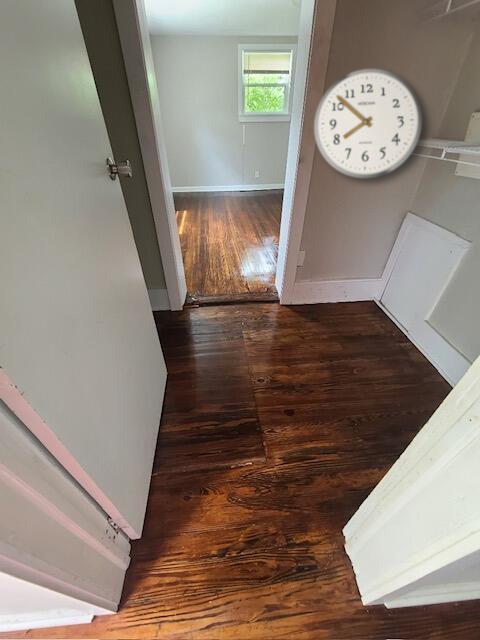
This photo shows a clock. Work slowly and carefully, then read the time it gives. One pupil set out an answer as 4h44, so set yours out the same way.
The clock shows 7h52
